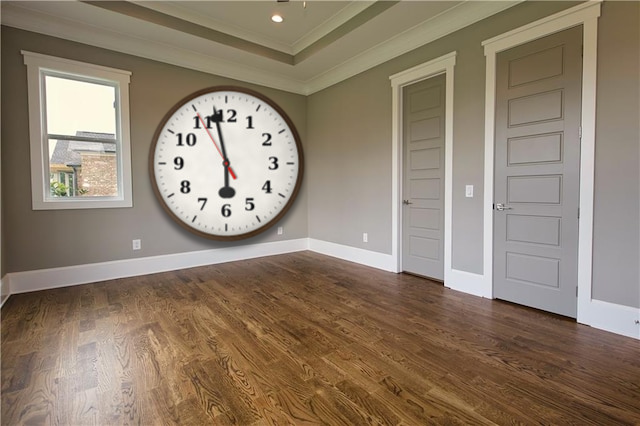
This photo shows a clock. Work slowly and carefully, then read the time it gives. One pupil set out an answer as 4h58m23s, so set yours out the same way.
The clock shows 5h57m55s
